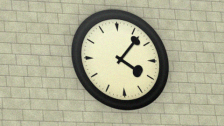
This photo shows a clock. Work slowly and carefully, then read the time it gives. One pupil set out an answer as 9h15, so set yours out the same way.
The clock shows 4h07
